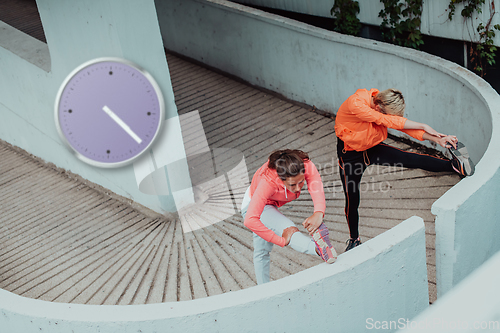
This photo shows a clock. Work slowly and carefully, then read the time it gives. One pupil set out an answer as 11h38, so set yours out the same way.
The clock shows 4h22
